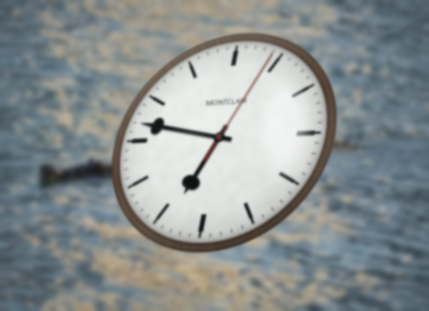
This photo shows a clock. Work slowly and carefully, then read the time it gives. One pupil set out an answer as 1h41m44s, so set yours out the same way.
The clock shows 6h47m04s
